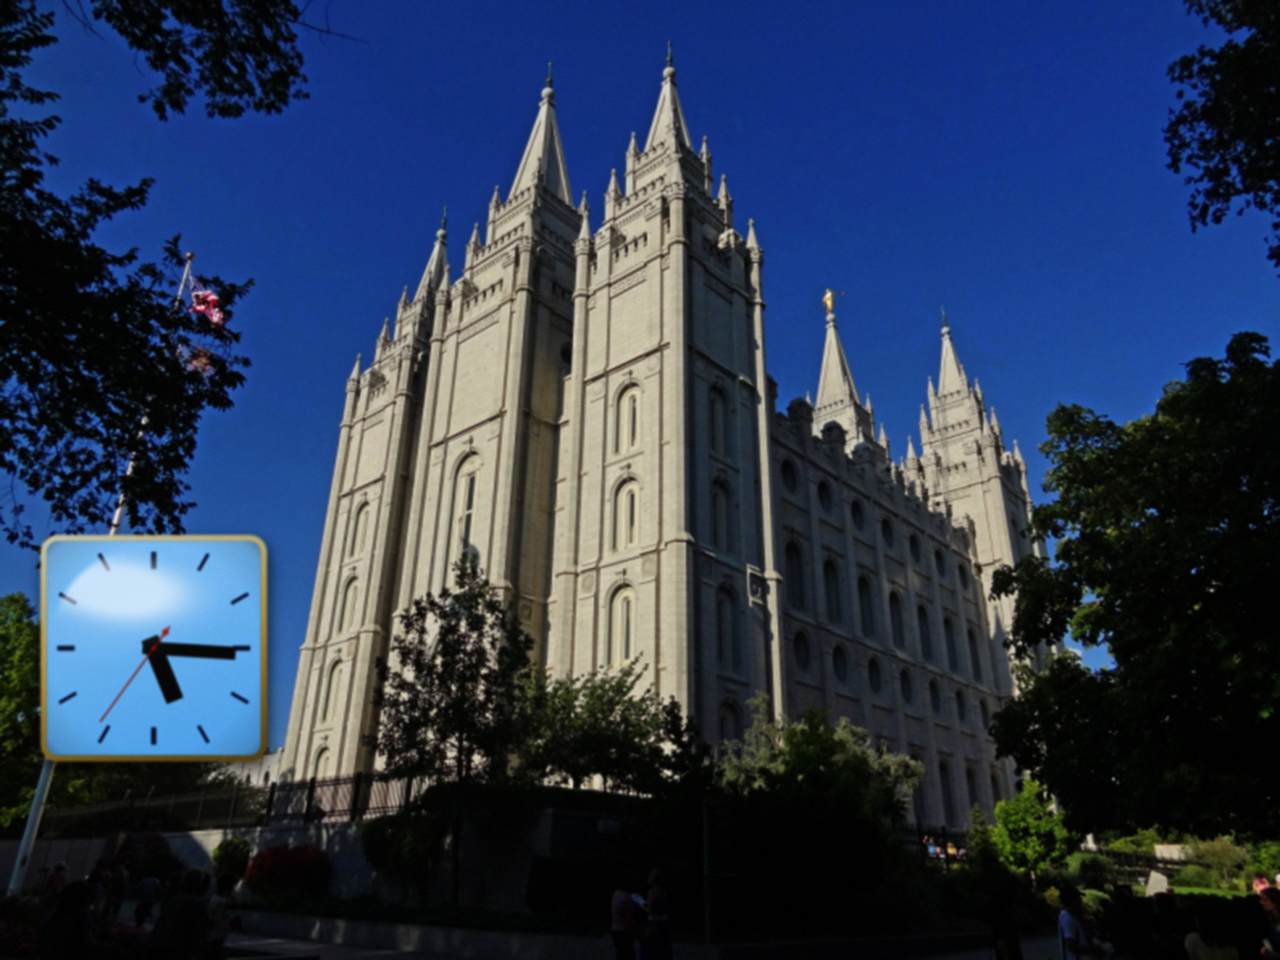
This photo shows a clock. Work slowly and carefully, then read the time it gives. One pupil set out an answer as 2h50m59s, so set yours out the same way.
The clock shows 5h15m36s
